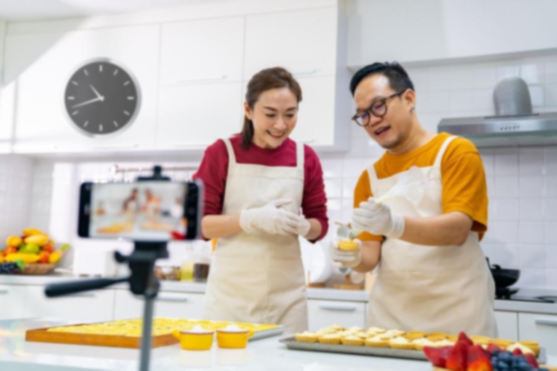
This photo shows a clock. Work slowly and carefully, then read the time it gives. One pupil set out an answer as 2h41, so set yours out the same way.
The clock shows 10h42
